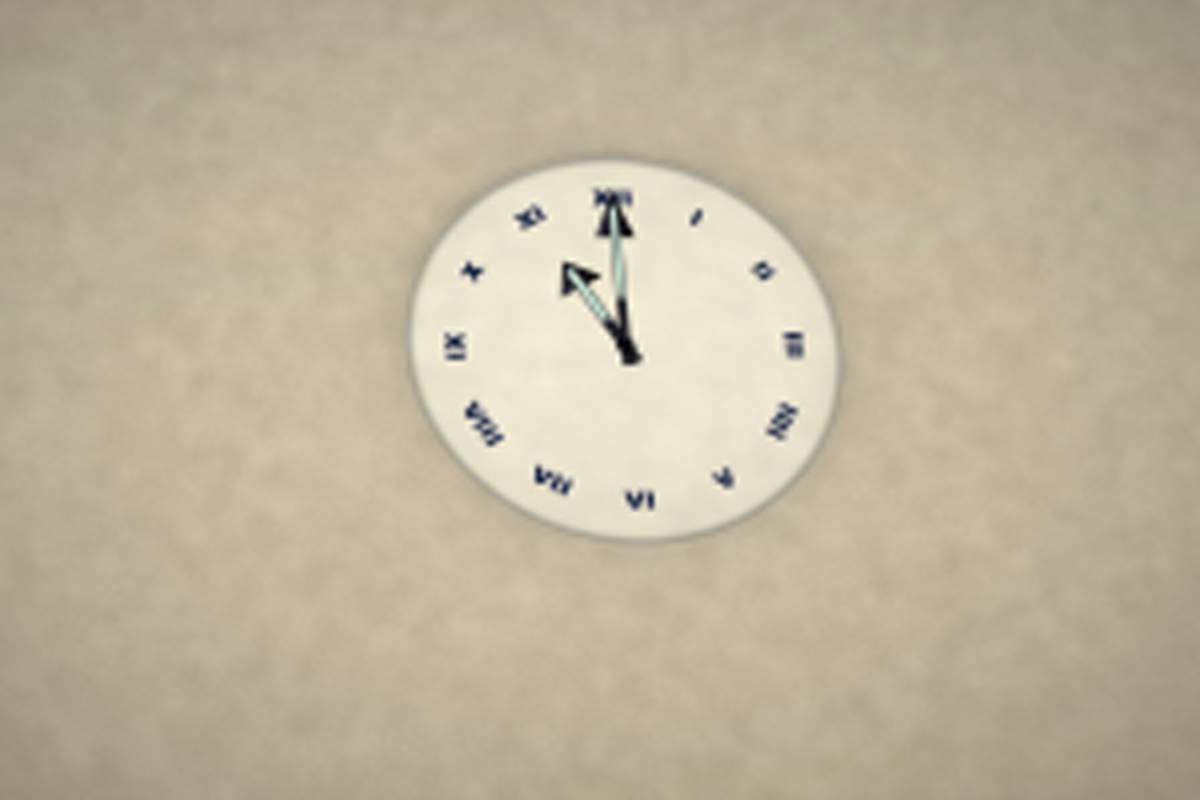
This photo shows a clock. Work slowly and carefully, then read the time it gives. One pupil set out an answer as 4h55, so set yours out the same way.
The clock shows 11h00
